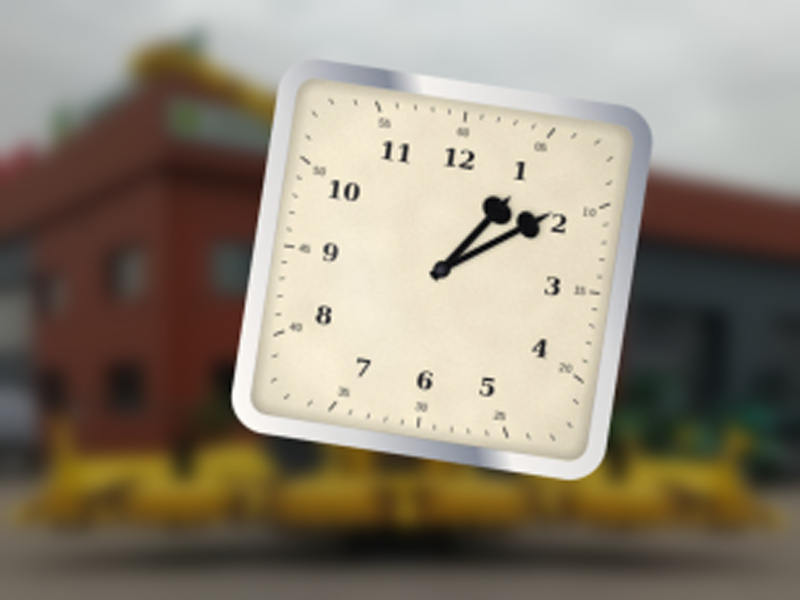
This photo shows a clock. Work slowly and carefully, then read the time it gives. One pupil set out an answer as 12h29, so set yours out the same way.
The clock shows 1h09
